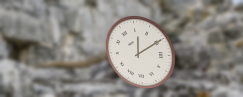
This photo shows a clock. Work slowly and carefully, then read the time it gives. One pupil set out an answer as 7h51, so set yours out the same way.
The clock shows 1h15
